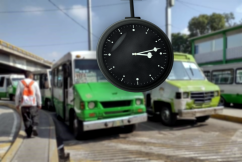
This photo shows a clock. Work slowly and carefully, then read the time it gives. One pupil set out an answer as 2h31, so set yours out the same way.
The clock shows 3h13
